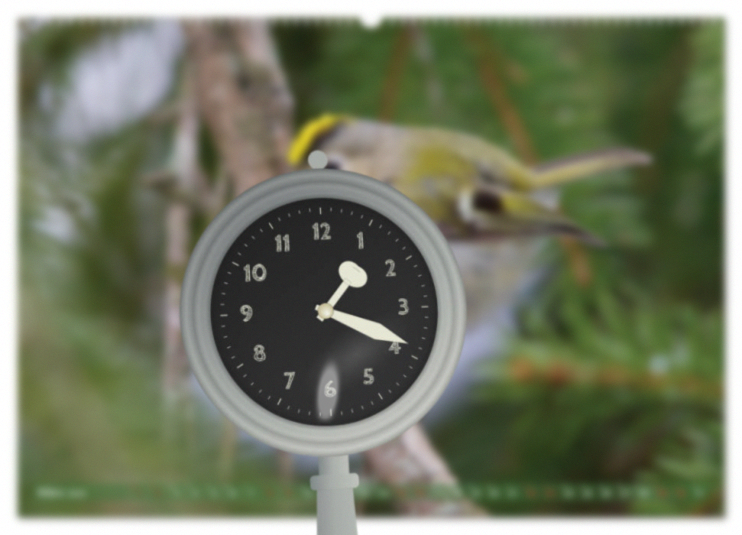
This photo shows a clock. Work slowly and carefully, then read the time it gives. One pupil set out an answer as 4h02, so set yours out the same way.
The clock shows 1h19
